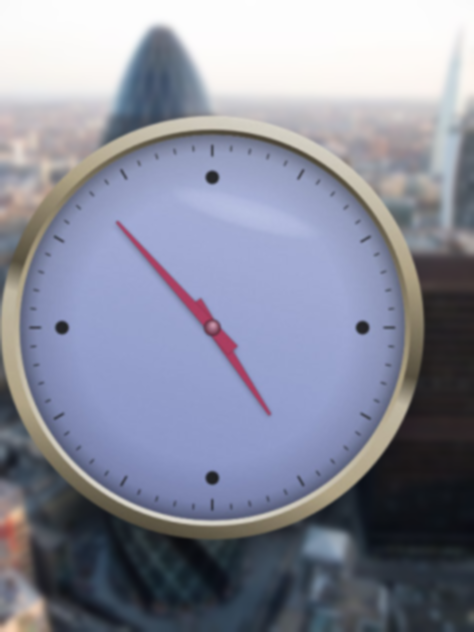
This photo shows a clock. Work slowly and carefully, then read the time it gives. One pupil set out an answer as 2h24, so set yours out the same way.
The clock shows 4h53
